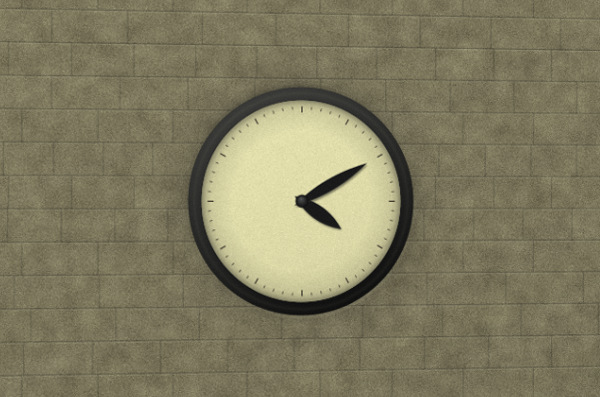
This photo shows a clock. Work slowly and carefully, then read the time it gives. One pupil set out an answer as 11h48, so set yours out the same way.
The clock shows 4h10
